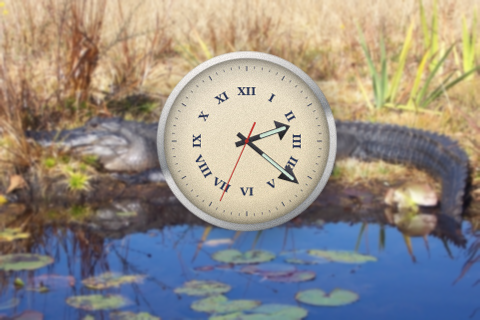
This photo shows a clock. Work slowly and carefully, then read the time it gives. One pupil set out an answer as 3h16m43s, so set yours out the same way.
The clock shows 2h21m34s
